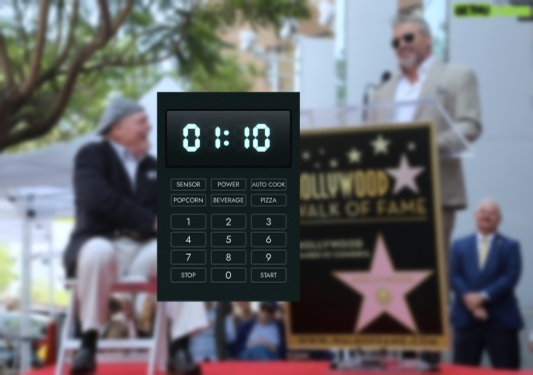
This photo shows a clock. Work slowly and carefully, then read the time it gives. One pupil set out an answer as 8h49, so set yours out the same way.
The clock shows 1h10
